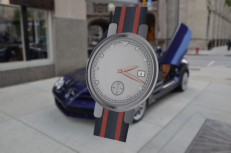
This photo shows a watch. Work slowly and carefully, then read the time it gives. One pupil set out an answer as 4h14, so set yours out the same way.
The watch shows 2h18
